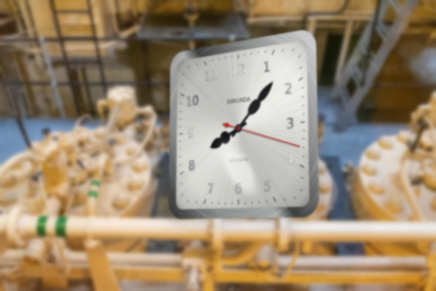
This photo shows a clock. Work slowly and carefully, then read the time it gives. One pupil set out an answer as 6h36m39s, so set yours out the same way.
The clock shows 8h07m18s
